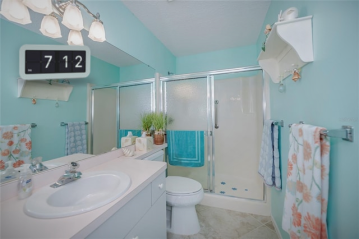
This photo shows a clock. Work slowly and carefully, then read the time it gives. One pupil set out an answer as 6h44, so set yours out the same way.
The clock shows 7h12
